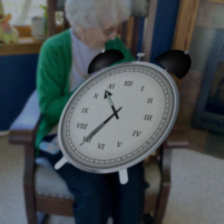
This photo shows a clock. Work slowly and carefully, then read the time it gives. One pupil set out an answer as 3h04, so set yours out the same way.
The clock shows 10h35
